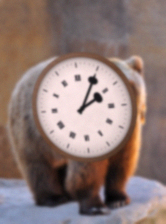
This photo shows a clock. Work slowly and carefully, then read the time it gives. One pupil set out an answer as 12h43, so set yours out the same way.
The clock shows 2h05
